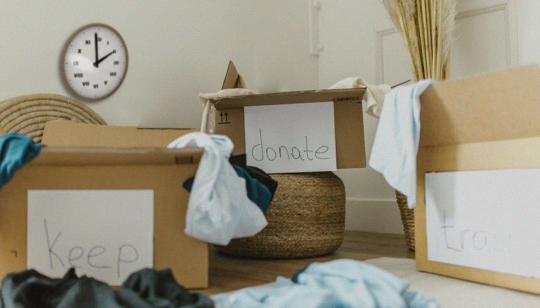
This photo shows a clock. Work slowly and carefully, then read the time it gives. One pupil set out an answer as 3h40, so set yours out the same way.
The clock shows 1h59
